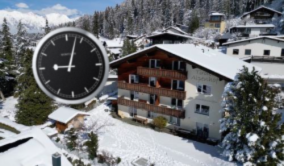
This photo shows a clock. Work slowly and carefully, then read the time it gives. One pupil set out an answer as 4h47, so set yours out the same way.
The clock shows 9h03
